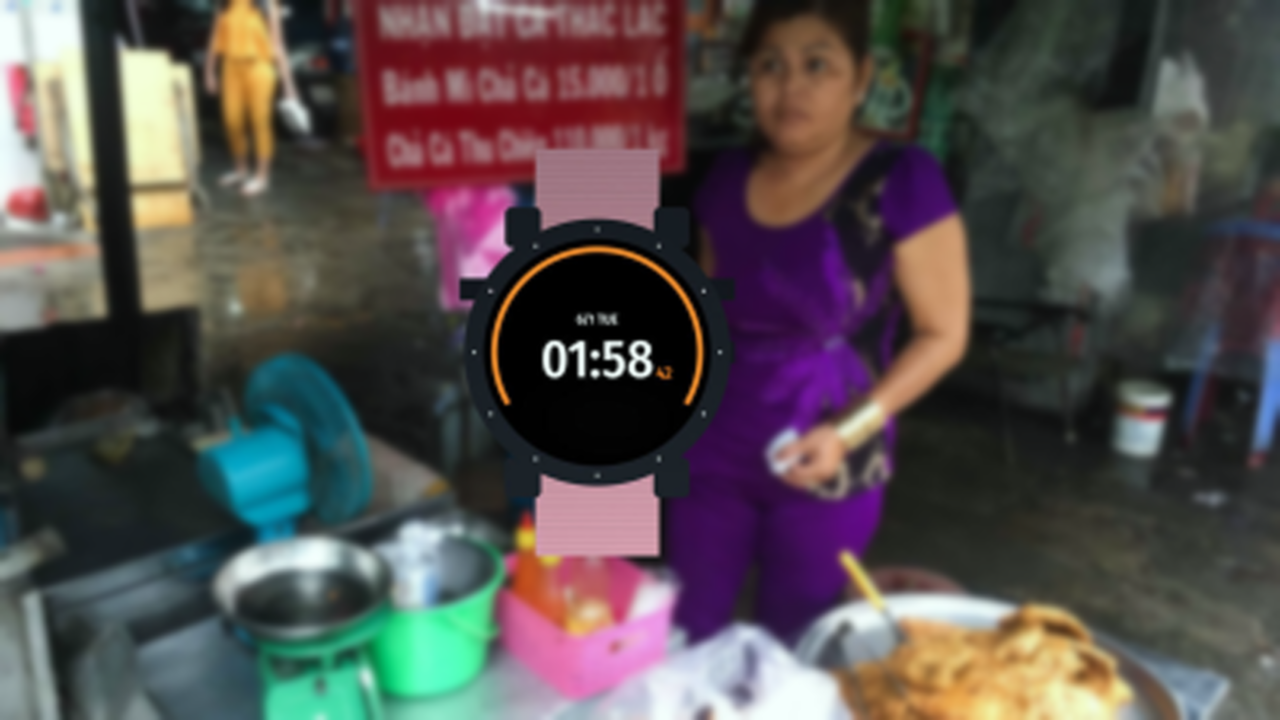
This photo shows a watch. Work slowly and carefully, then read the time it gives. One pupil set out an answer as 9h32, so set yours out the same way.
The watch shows 1h58
